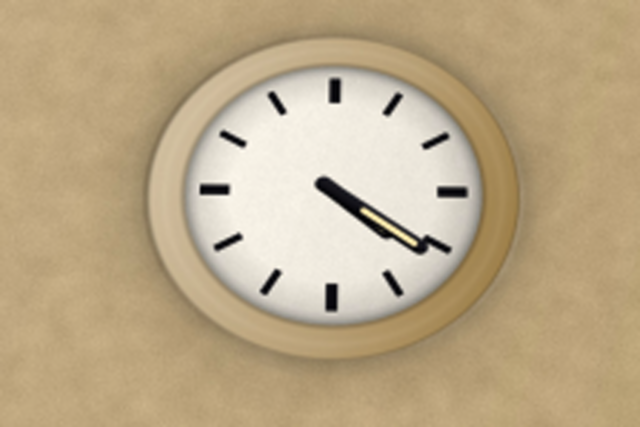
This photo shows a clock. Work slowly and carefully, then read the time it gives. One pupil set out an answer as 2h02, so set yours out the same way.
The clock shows 4h21
